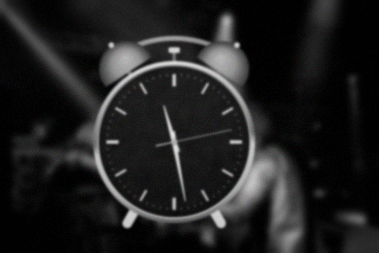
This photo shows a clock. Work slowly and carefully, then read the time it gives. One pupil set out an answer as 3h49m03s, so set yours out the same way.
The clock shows 11h28m13s
